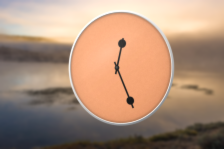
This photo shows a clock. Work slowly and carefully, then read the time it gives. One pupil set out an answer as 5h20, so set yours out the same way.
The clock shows 12h26
